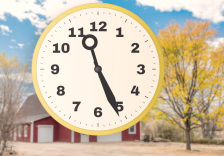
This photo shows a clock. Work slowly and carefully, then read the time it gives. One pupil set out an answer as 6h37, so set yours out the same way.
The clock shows 11h26
